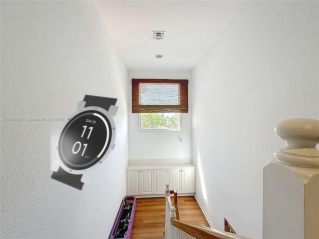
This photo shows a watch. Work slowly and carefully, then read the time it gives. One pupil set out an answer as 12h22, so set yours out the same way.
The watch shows 11h01
